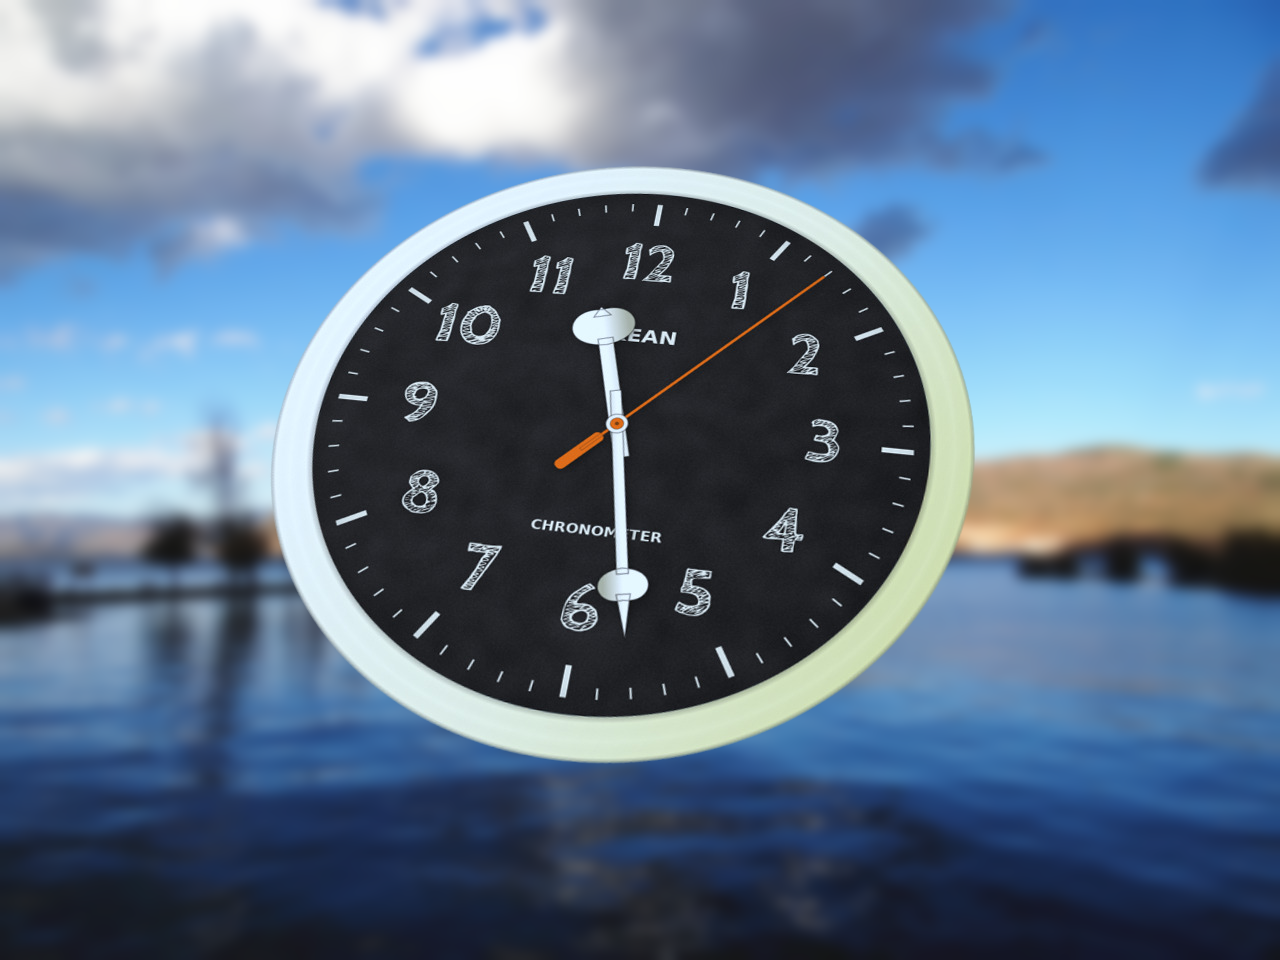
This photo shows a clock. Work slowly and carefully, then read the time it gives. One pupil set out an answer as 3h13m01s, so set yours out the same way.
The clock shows 11h28m07s
